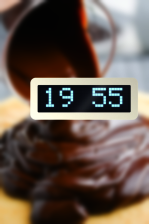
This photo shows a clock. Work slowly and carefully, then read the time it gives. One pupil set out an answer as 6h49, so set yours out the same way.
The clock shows 19h55
